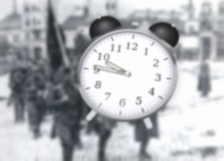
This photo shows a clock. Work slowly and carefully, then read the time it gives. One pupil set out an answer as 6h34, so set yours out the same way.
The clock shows 9h46
